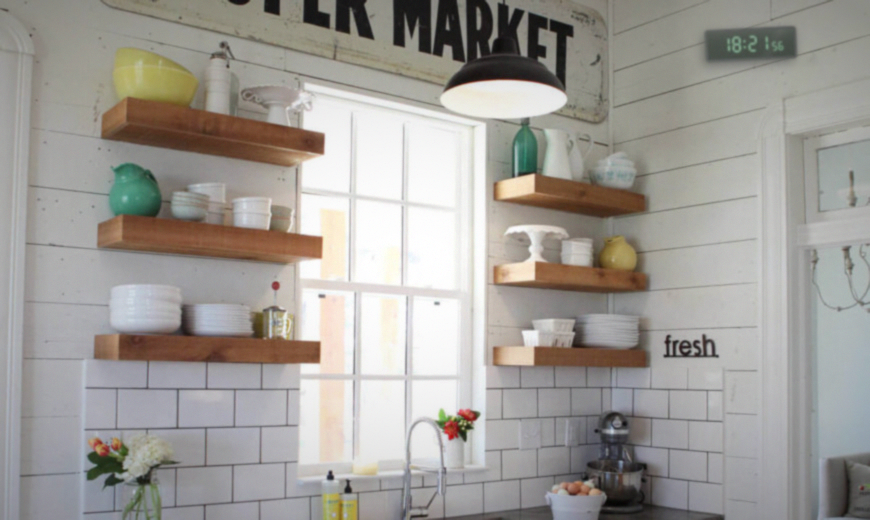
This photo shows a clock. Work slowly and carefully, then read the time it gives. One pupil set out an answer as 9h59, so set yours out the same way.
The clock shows 18h21
